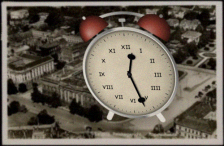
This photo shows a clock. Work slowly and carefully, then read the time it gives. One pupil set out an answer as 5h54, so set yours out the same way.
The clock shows 12h27
